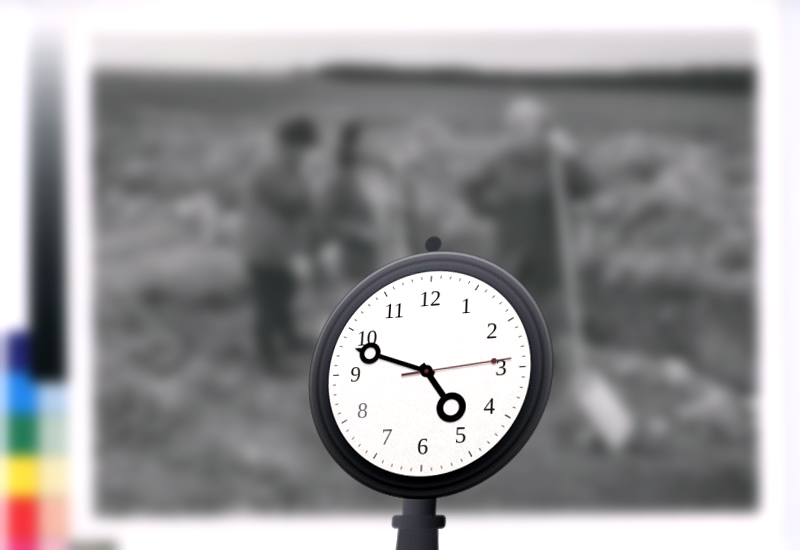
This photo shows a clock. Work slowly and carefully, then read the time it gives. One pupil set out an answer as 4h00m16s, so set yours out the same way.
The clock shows 4h48m14s
